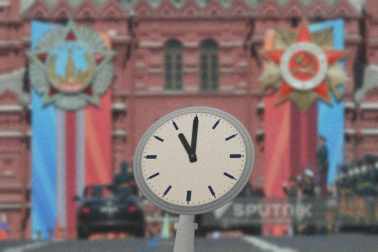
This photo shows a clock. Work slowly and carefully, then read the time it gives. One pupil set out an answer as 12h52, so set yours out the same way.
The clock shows 11h00
